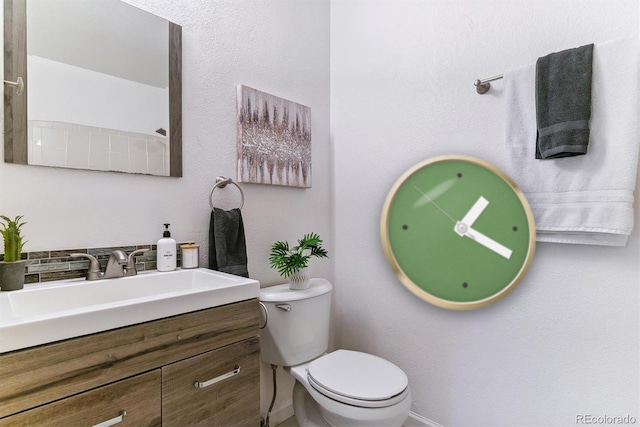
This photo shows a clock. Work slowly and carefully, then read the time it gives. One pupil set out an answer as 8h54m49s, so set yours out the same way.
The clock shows 1h19m52s
